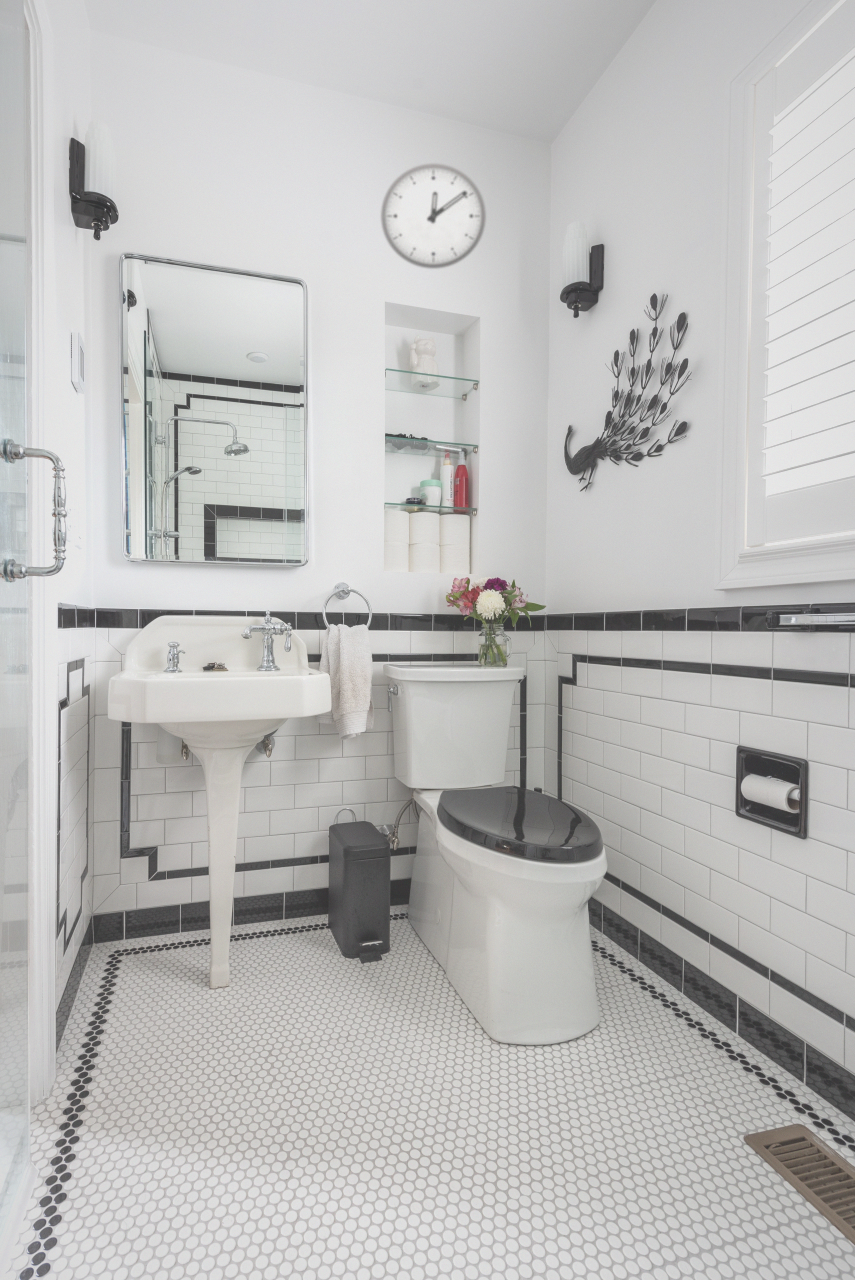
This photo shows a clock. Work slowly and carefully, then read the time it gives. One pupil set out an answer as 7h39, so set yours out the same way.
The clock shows 12h09
